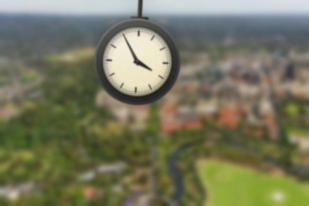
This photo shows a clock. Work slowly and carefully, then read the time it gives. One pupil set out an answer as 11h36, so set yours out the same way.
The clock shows 3h55
